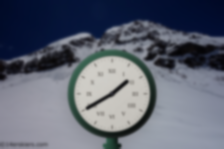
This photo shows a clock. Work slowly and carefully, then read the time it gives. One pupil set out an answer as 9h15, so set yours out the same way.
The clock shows 1h40
